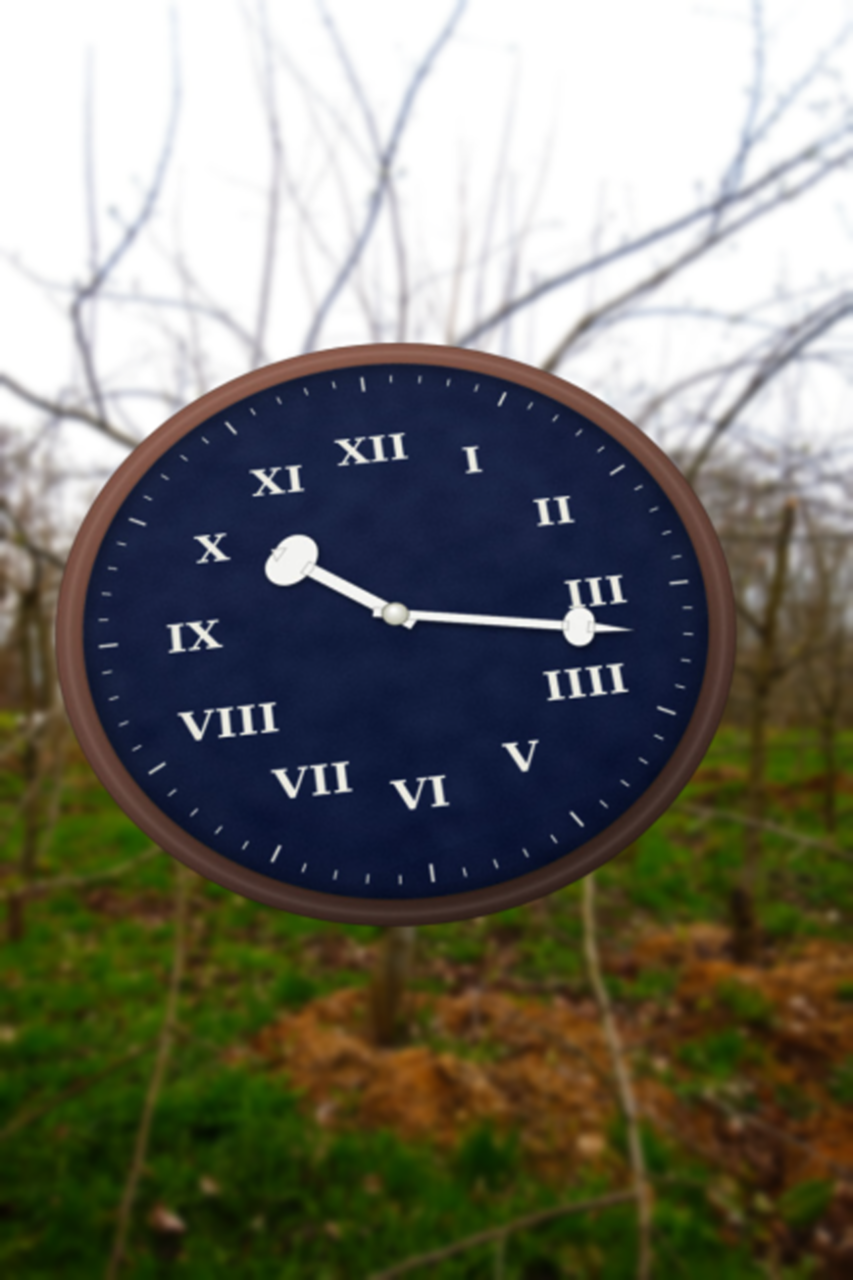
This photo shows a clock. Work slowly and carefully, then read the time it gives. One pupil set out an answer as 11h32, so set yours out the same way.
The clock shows 10h17
